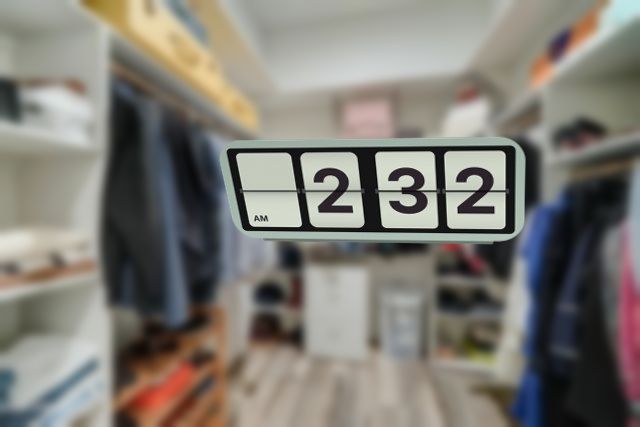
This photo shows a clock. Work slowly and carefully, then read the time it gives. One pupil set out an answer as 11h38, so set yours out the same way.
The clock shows 2h32
